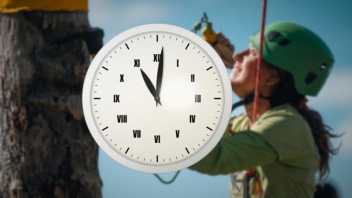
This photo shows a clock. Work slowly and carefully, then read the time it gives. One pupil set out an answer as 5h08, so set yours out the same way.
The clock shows 11h01
